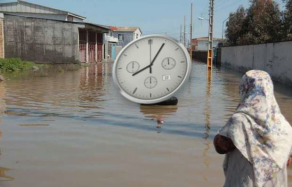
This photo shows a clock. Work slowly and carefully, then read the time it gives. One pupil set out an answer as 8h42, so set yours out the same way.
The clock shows 8h05
